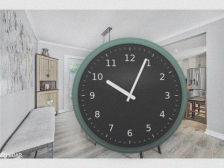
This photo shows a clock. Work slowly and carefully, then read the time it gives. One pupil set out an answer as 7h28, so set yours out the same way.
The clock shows 10h04
